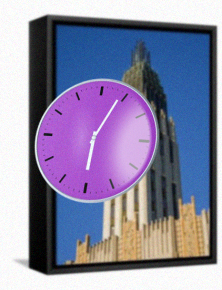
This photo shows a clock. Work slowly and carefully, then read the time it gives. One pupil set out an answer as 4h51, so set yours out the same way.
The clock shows 6h04
